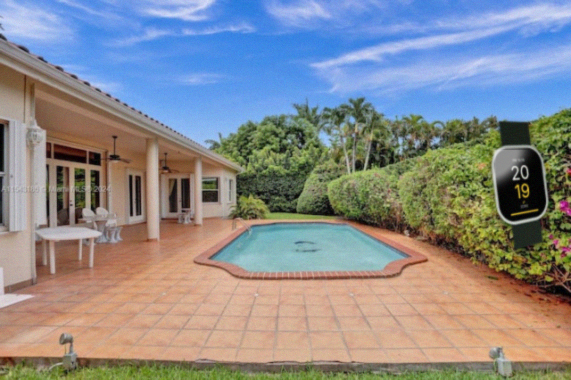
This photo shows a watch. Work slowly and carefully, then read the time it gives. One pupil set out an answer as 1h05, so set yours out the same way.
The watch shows 20h19
